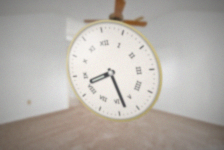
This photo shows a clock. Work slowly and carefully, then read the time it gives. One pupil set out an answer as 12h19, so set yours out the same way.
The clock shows 8h28
